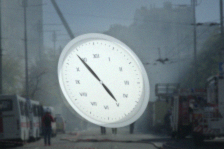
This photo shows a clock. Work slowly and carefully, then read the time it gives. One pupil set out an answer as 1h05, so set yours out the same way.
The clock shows 4h54
